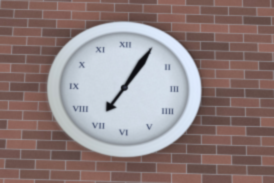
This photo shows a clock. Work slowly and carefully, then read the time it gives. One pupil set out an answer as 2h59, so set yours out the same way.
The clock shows 7h05
